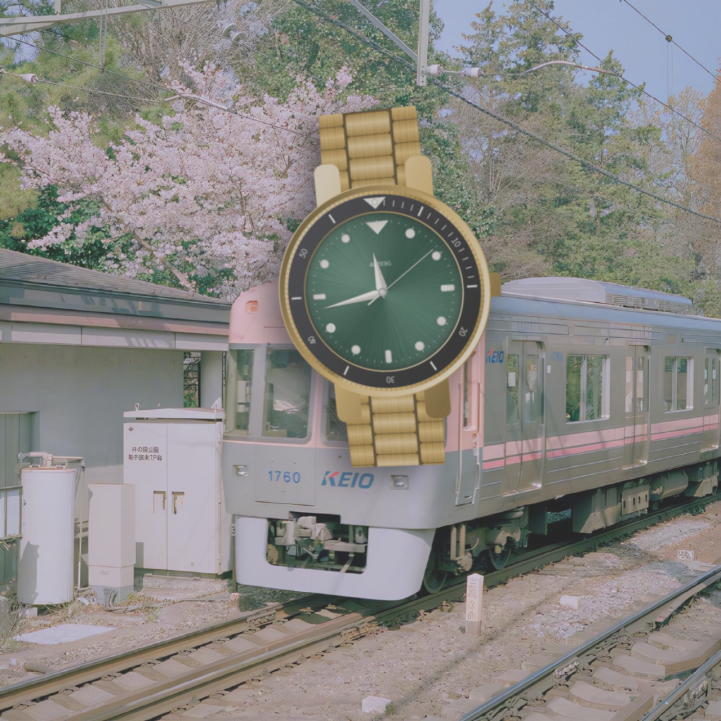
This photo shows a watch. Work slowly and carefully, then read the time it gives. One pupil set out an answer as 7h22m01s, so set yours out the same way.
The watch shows 11h43m09s
